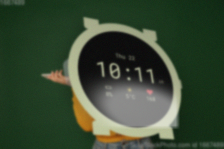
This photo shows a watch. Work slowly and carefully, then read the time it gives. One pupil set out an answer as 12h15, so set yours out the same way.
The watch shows 10h11
